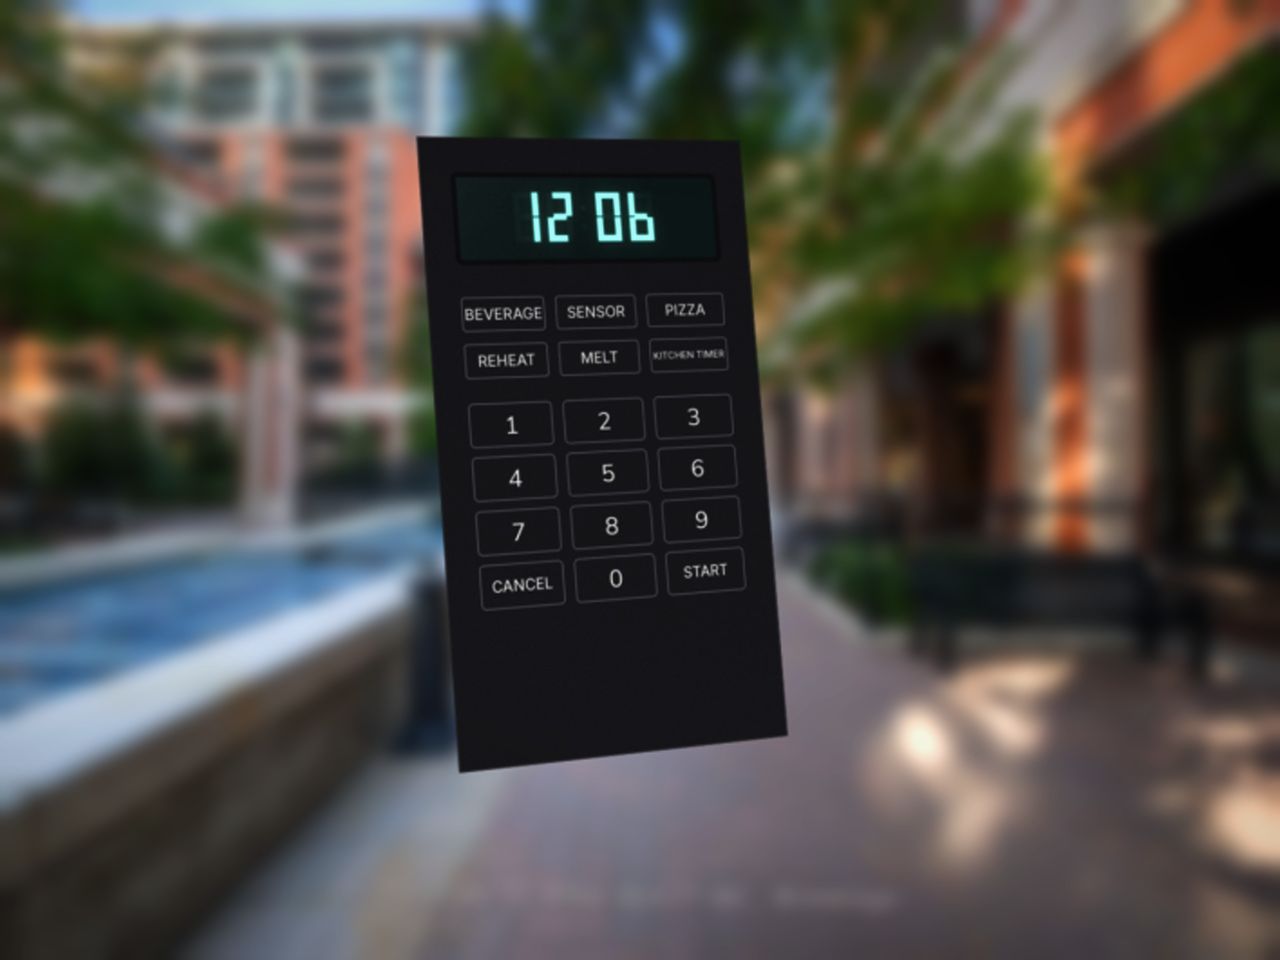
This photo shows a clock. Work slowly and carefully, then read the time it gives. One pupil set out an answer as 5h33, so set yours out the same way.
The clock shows 12h06
